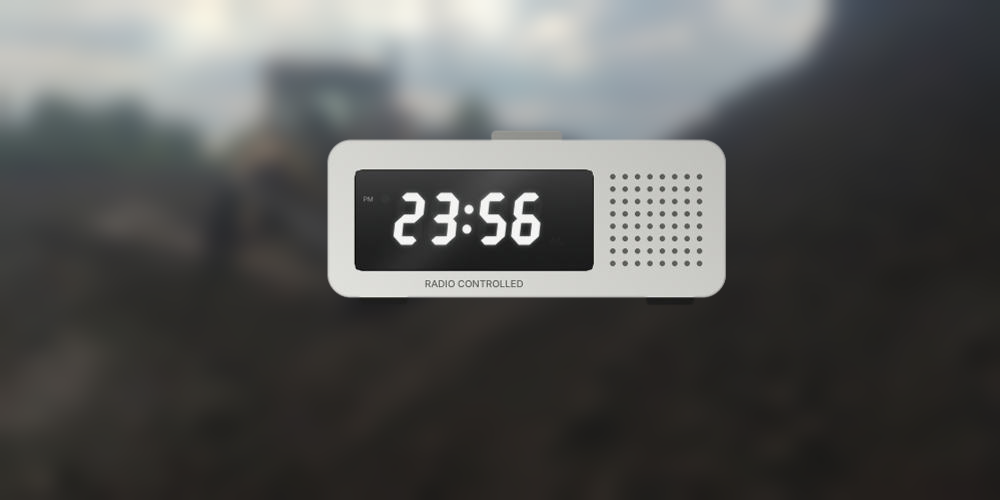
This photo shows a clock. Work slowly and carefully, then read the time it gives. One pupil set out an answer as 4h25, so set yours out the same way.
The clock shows 23h56
